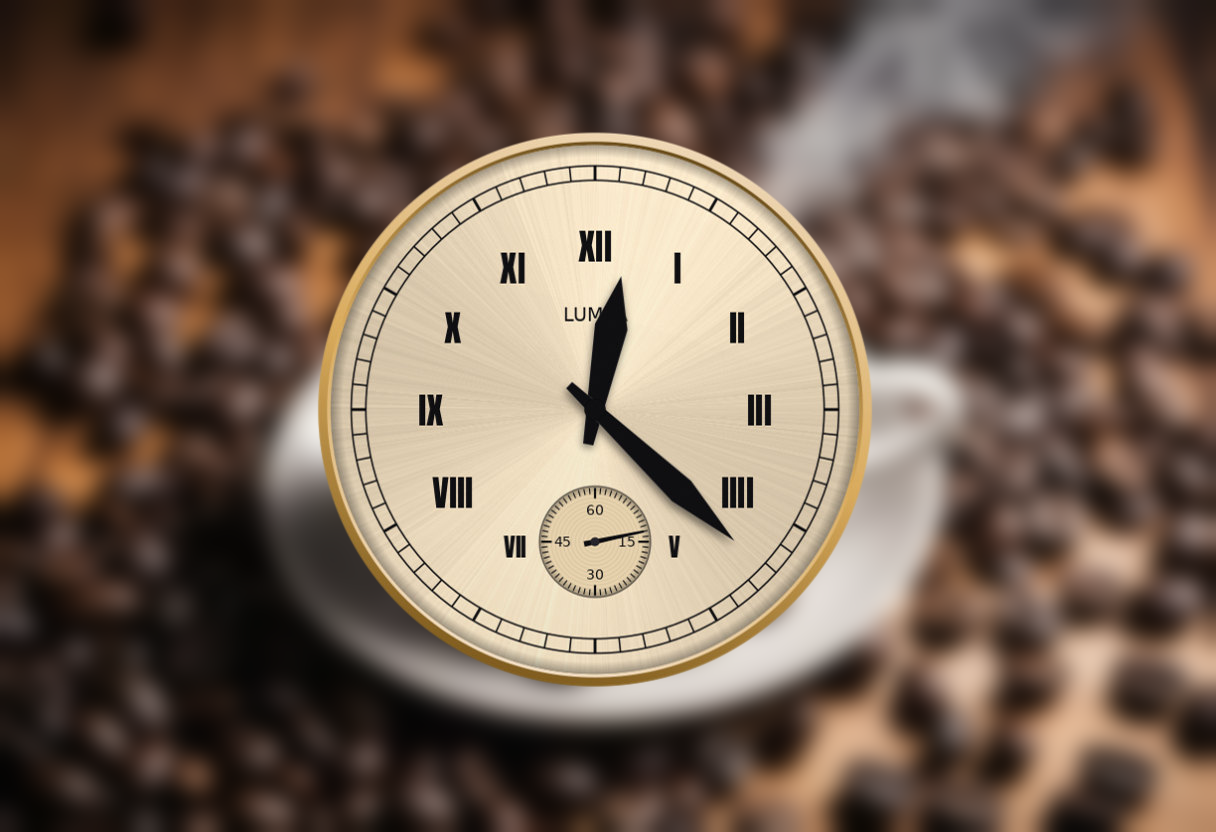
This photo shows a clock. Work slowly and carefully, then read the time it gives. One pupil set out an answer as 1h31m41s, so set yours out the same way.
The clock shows 12h22m13s
